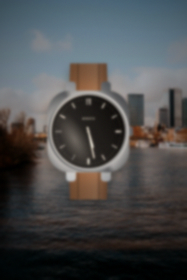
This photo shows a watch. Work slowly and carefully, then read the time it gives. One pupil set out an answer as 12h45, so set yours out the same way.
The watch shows 5h28
